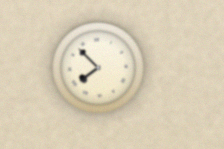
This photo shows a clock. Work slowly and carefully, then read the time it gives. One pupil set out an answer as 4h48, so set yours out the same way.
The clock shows 7h53
